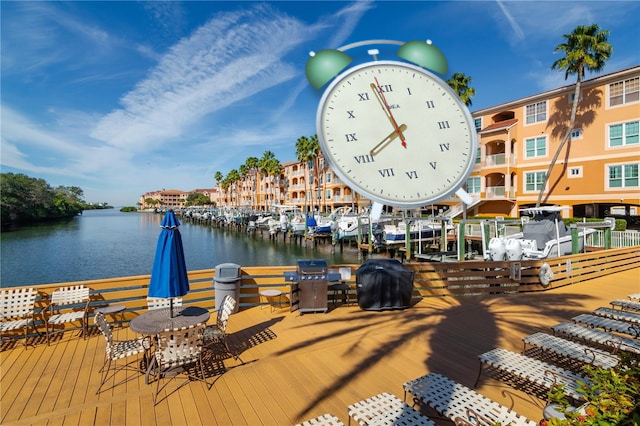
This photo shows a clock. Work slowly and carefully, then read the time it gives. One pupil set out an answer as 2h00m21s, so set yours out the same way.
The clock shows 7h57m59s
